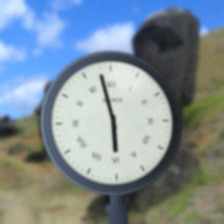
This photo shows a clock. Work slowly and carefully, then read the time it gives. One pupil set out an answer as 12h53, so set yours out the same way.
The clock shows 5h58
